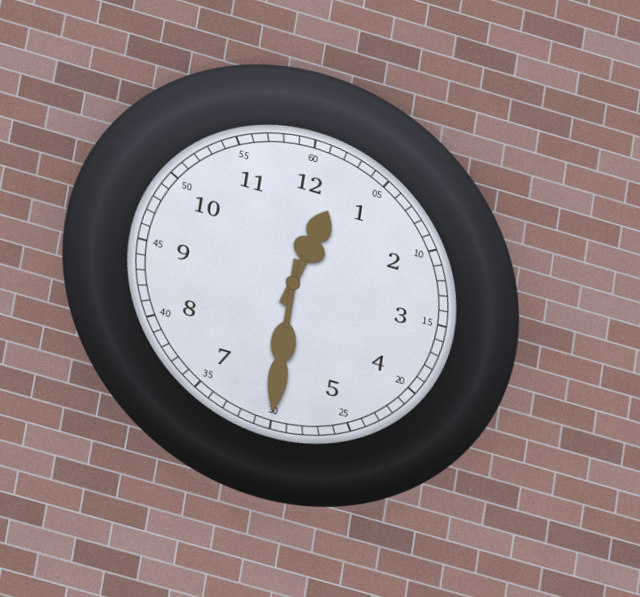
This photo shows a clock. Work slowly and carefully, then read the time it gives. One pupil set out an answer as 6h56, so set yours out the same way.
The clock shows 12h30
